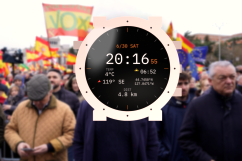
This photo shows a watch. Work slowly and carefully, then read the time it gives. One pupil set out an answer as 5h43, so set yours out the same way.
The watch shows 20h16
